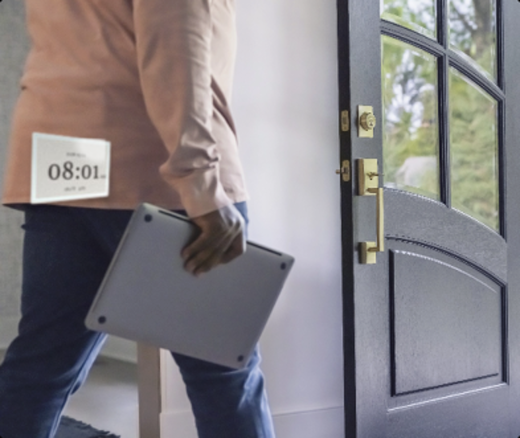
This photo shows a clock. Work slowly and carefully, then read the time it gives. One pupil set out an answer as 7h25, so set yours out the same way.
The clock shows 8h01
